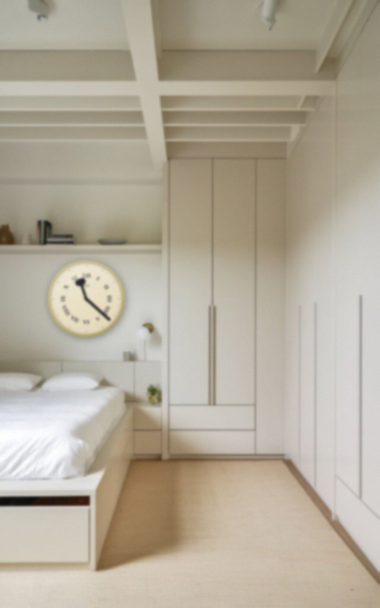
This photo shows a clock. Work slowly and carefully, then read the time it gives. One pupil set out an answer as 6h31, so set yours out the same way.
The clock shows 11h22
